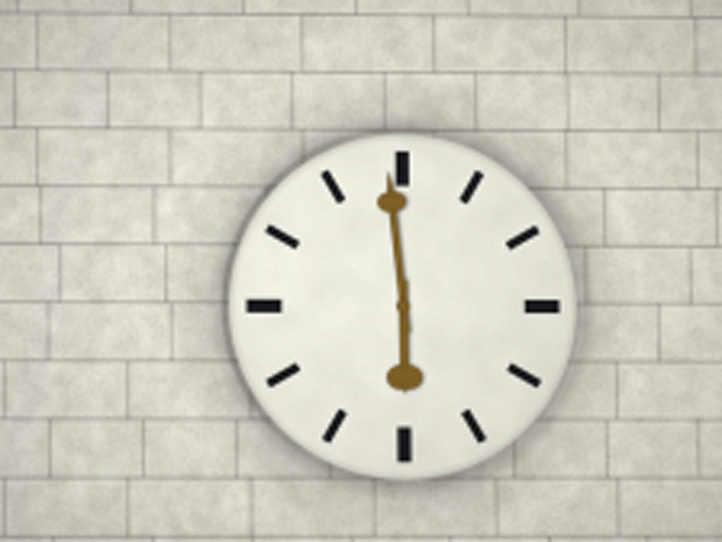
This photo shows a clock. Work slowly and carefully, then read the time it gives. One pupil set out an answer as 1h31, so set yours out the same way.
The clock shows 5h59
